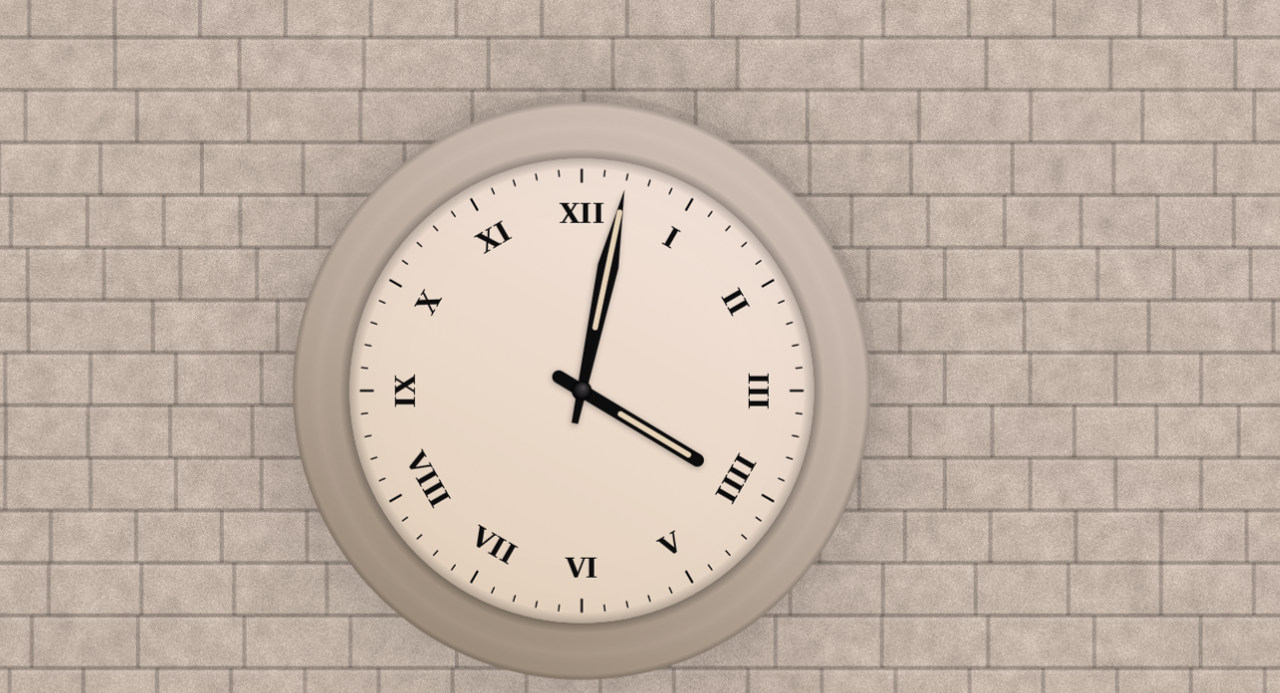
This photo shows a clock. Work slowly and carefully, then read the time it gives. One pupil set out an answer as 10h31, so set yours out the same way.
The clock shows 4h02
